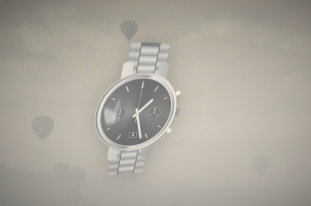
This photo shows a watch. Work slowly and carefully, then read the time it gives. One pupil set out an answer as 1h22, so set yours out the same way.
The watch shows 1h27
